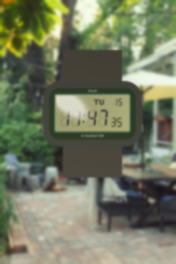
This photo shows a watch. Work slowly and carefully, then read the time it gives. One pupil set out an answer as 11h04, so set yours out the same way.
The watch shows 11h47
